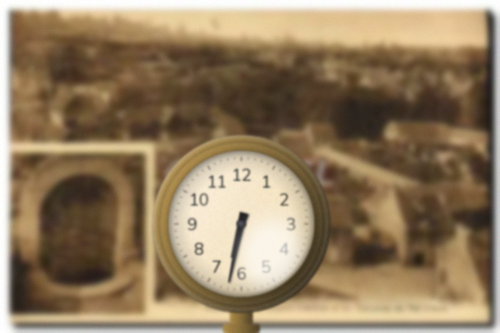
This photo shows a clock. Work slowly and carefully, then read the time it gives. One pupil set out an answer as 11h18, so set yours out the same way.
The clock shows 6h32
